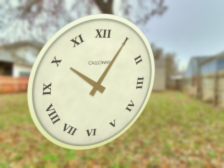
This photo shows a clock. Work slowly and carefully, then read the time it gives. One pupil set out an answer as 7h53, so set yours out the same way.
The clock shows 10h05
